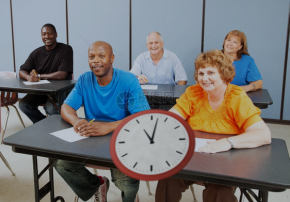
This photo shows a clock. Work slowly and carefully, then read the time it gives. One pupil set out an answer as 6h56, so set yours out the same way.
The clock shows 11h02
